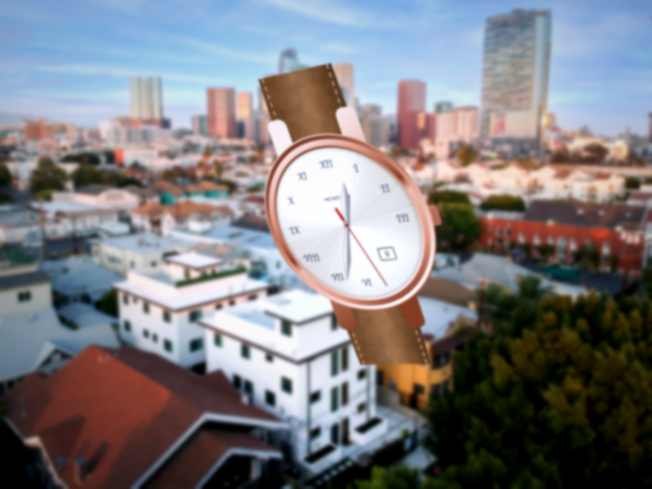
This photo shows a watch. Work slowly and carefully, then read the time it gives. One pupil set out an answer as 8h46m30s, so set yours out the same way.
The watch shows 12h33m27s
